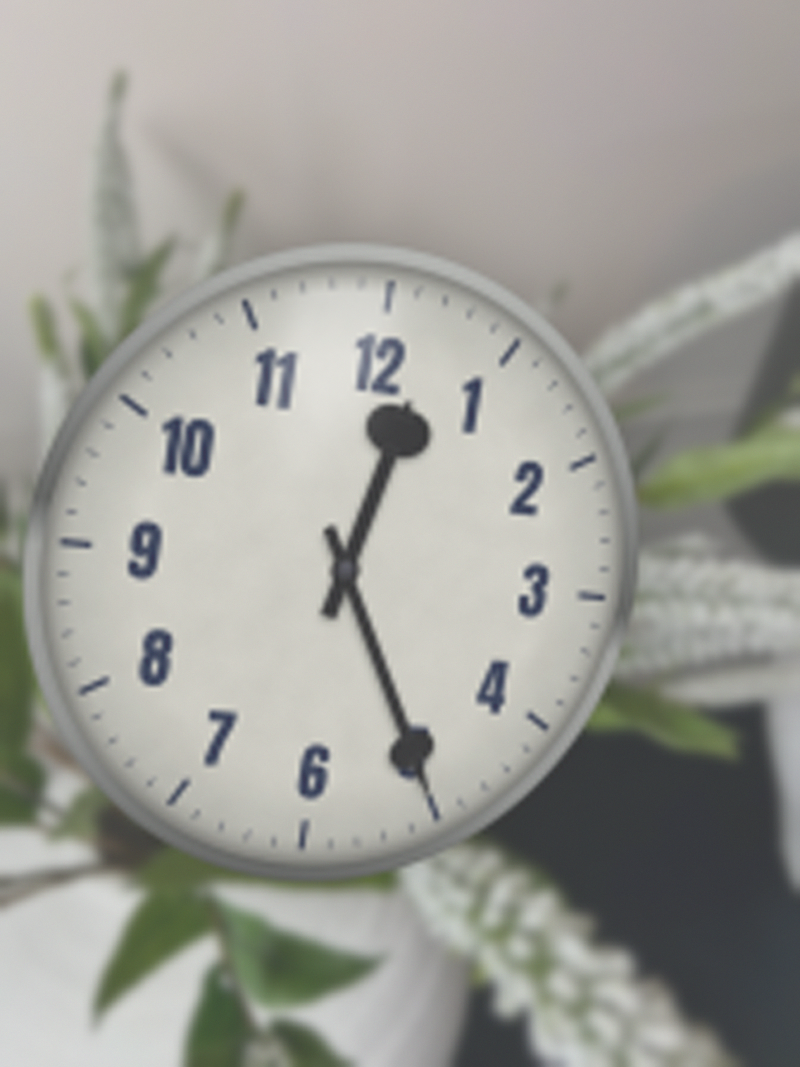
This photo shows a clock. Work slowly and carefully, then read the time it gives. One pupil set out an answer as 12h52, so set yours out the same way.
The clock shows 12h25
